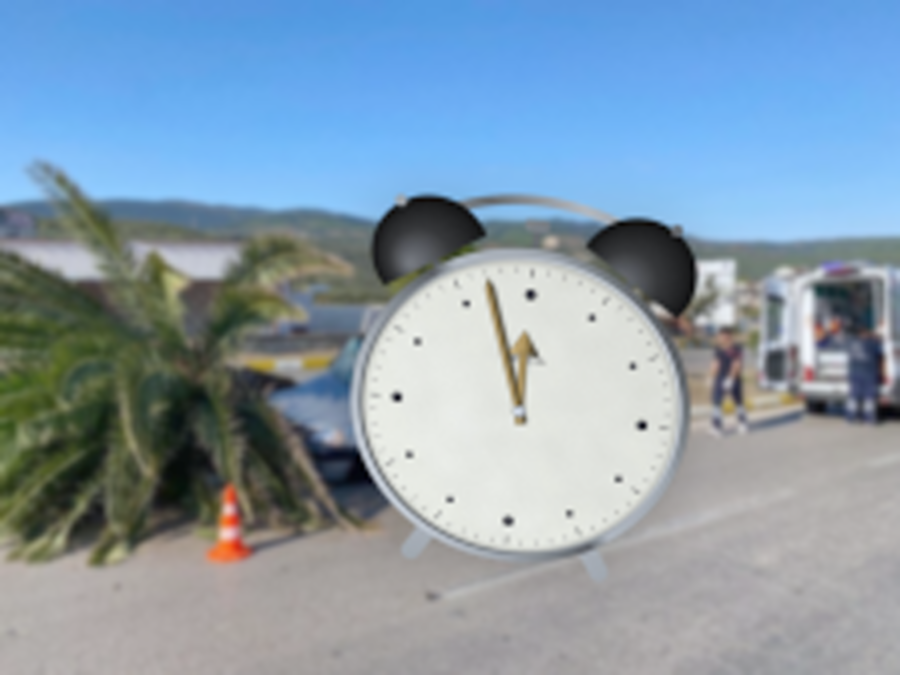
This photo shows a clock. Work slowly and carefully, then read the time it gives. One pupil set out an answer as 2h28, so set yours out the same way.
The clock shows 11h57
